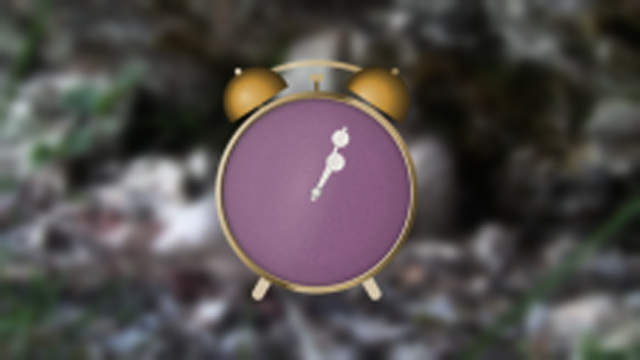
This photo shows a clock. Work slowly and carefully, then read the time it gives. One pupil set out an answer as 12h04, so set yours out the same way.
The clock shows 1h04
